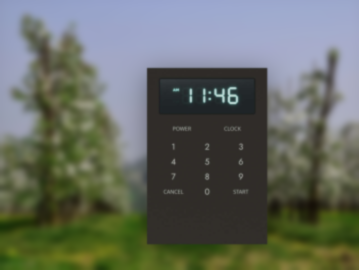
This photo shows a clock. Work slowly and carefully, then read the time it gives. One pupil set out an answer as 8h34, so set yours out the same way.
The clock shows 11h46
